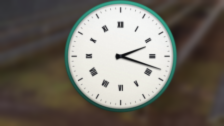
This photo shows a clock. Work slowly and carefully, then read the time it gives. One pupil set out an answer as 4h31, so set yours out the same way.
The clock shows 2h18
